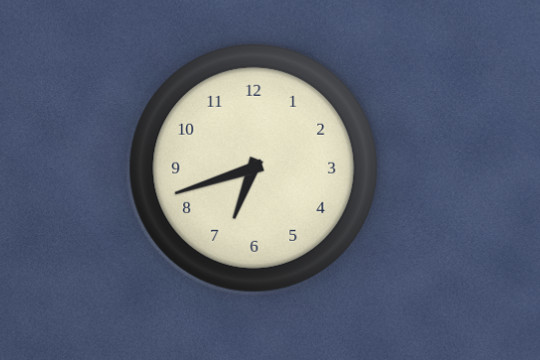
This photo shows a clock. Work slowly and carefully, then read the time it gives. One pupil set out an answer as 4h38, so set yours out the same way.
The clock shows 6h42
